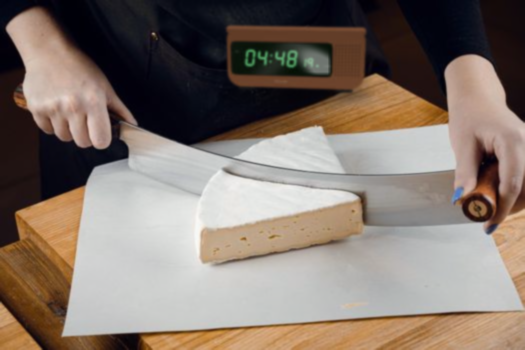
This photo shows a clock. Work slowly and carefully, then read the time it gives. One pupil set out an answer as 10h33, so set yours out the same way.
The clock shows 4h48
